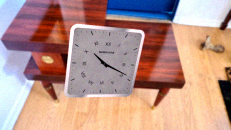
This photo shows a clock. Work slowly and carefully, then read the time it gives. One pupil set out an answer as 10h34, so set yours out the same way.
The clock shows 10h19
